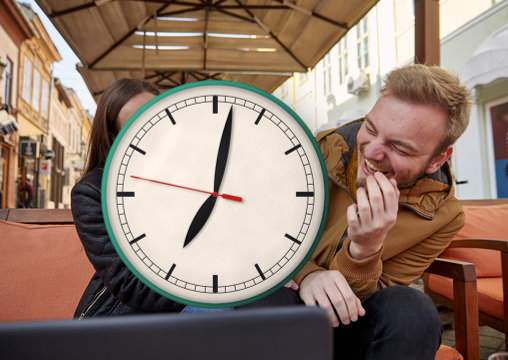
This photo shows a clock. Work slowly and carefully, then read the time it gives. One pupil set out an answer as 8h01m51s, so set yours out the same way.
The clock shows 7h01m47s
